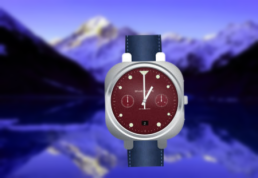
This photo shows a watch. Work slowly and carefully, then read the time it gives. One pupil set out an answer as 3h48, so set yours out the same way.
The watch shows 1h00
